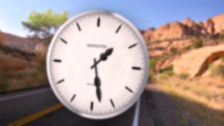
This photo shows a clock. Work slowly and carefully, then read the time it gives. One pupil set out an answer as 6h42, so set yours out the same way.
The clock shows 1h28
